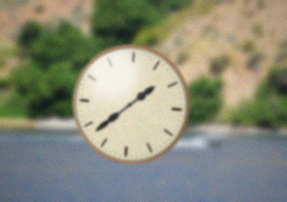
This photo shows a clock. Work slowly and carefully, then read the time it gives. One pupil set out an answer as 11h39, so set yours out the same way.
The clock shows 1h38
